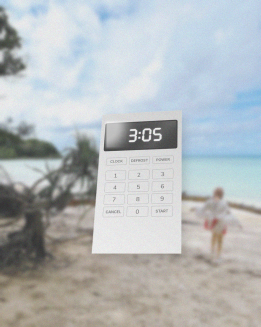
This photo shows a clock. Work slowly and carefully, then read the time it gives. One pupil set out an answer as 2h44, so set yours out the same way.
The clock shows 3h05
